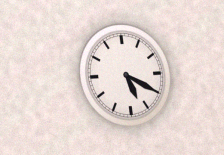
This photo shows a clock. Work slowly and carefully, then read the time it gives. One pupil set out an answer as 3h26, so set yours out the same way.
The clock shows 5h20
